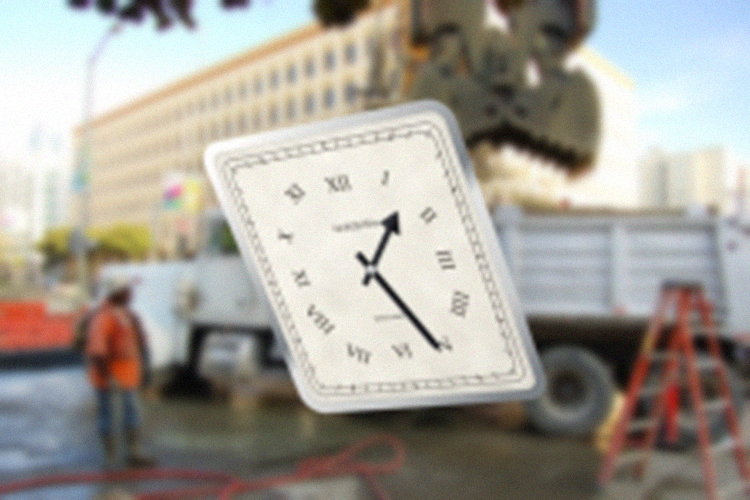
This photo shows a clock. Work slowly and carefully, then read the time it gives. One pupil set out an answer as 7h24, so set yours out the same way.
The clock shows 1h26
